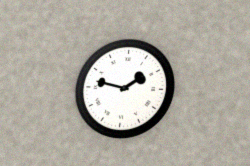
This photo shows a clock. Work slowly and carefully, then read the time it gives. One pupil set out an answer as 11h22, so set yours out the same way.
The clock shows 1h47
